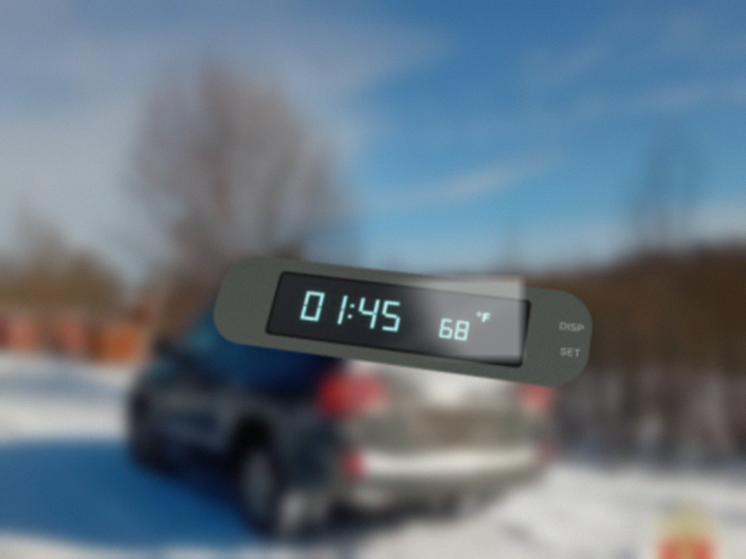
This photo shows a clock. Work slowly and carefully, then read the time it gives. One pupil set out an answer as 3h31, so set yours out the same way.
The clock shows 1h45
